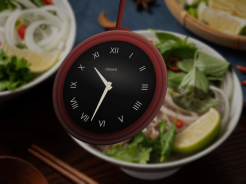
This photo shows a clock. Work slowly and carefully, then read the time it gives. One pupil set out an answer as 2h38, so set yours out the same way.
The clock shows 10h33
